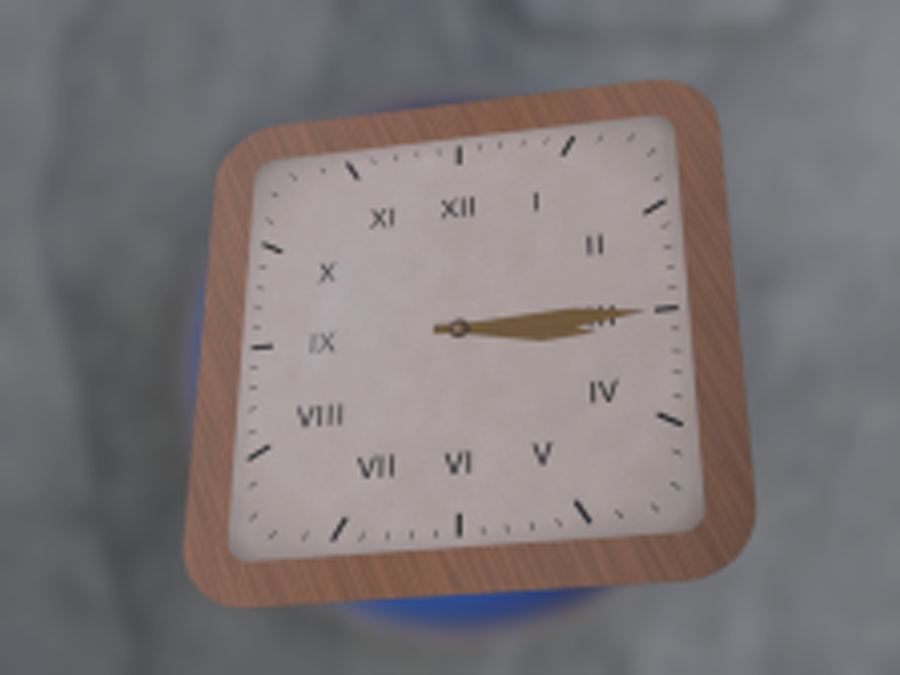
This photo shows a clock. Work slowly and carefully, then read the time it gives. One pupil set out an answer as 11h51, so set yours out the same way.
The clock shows 3h15
